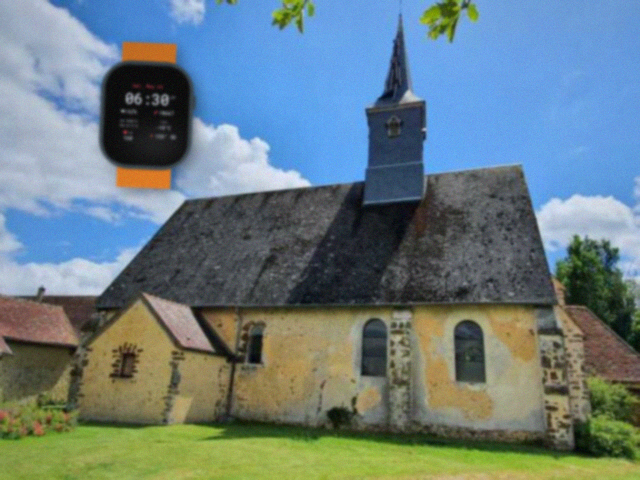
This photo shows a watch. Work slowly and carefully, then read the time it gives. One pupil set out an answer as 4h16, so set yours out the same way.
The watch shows 6h30
